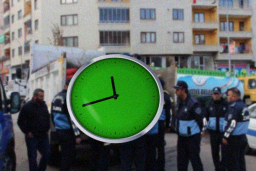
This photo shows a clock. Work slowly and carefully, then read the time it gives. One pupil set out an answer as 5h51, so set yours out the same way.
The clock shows 11h42
